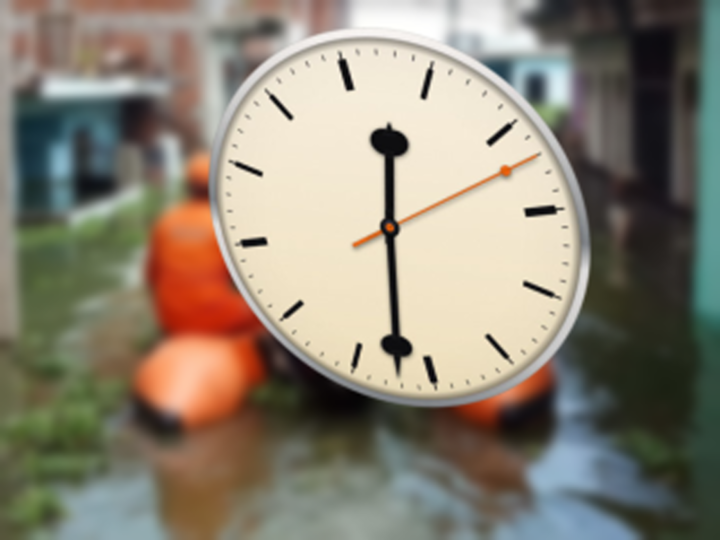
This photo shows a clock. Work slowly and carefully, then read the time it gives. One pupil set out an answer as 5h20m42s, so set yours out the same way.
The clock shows 12h32m12s
